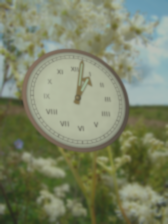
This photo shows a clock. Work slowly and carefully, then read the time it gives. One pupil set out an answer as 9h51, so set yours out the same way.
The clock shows 1h02
